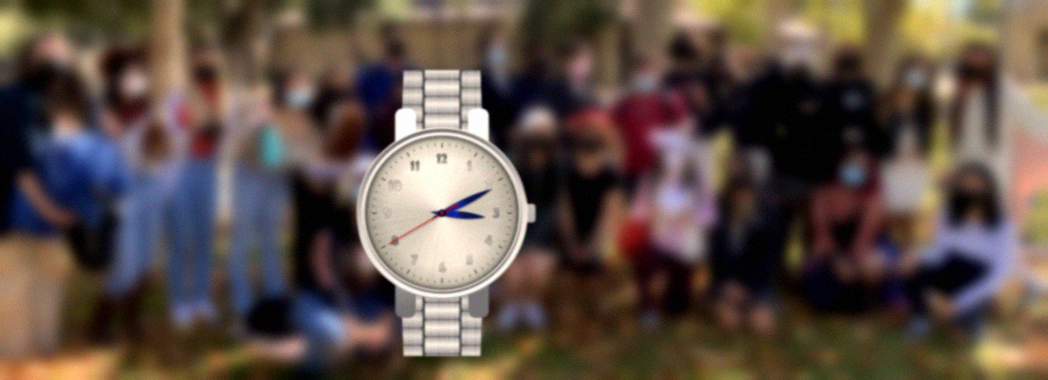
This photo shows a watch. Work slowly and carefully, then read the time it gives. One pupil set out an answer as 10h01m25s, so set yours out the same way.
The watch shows 3h10m40s
